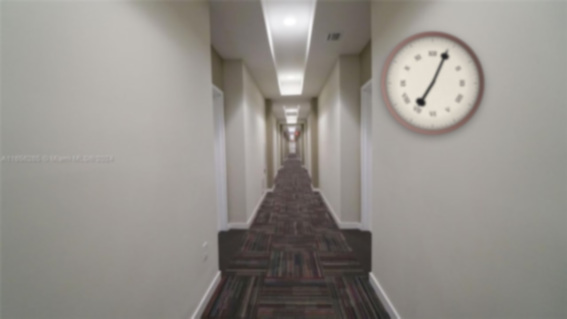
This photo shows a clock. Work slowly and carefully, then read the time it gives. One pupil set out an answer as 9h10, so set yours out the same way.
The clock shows 7h04
